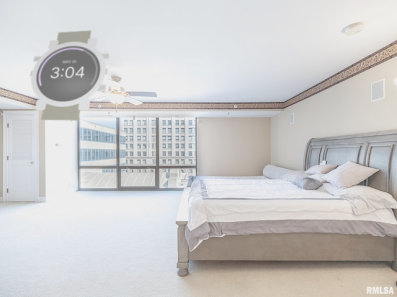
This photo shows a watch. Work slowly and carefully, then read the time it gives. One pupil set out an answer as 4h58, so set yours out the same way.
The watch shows 3h04
